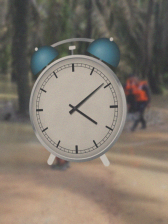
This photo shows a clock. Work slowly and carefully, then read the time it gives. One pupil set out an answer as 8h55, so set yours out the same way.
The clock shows 4h09
